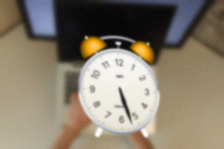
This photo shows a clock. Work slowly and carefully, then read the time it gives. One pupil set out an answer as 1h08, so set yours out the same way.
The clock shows 5h27
